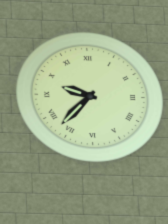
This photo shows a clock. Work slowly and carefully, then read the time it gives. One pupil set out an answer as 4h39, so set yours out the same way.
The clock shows 9h37
